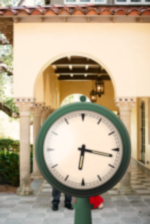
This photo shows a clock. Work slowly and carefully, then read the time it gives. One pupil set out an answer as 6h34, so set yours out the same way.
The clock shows 6h17
